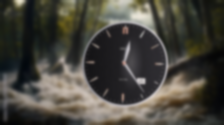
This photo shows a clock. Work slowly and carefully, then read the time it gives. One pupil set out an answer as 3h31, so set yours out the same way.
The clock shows 12h24
